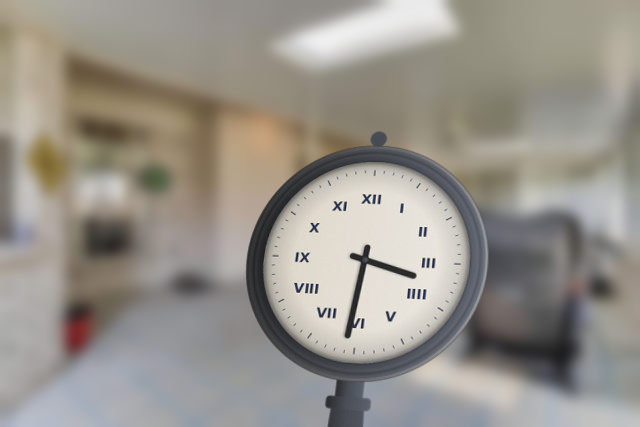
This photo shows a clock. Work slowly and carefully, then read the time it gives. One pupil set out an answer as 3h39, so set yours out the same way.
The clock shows 3h31
